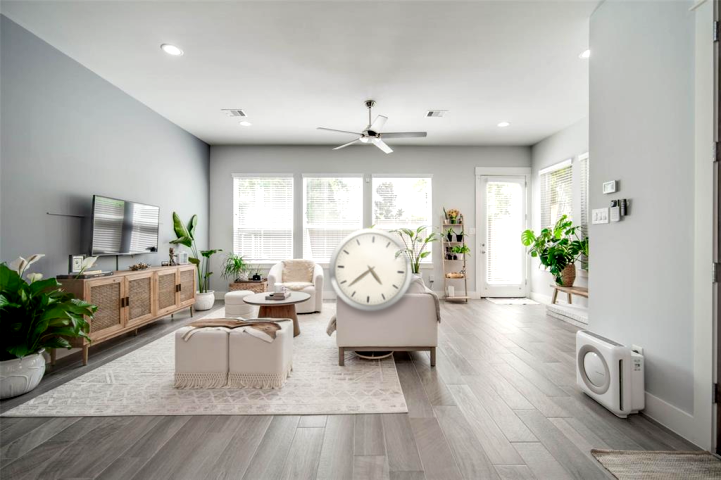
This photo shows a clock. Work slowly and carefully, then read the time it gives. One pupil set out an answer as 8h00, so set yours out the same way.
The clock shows 4h38
